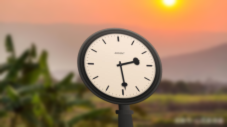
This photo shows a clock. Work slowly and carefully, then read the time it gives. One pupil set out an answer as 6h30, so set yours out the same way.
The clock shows 2h29
